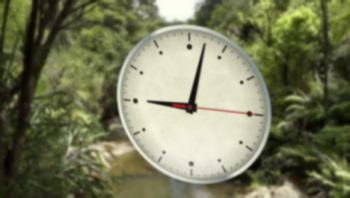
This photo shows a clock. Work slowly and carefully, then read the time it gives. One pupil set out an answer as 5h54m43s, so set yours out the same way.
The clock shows 9h02m15s
